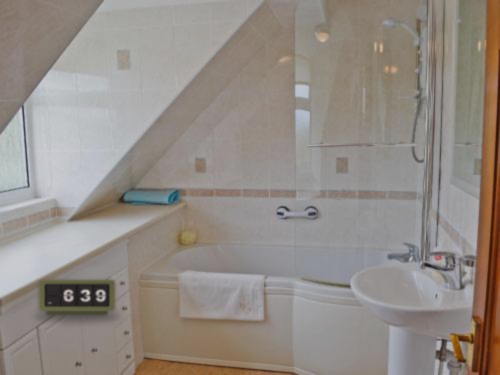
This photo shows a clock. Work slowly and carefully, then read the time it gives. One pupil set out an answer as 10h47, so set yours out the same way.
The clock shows 6h39
